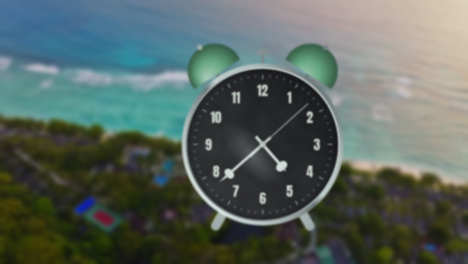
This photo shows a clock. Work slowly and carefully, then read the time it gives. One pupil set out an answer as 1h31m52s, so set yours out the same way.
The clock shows 4h38m08s
